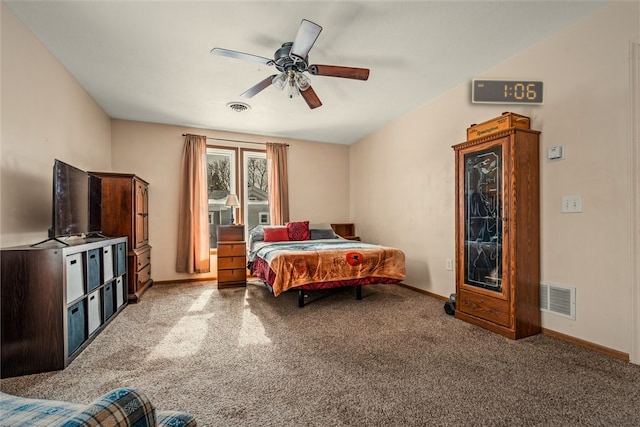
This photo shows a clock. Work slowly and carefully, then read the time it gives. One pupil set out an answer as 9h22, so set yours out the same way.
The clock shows 1h06
